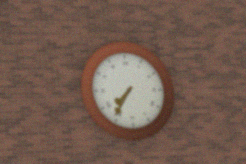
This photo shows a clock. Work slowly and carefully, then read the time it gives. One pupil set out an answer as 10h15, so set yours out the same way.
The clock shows 7h36
